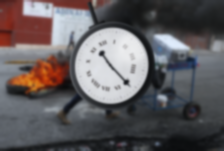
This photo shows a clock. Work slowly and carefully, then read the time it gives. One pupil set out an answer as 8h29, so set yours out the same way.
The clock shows 11h26
